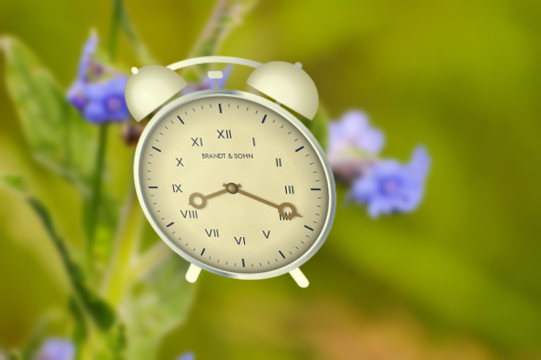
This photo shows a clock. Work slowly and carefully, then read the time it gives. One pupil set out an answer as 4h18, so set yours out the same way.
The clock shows 8h19
